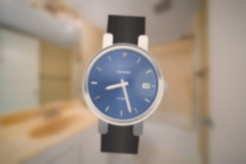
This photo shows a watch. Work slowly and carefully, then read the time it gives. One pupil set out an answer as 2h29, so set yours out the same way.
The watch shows 8h27
